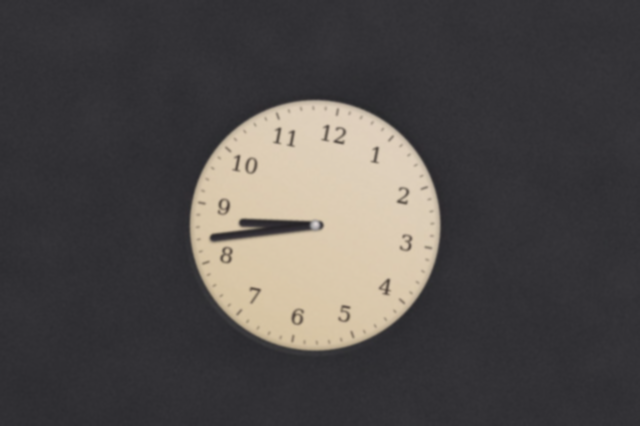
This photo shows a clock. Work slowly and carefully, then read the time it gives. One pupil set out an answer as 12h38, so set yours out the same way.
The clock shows 8h42
